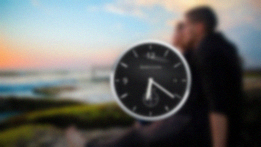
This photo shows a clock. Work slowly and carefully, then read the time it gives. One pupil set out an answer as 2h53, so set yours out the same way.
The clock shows 6h21
